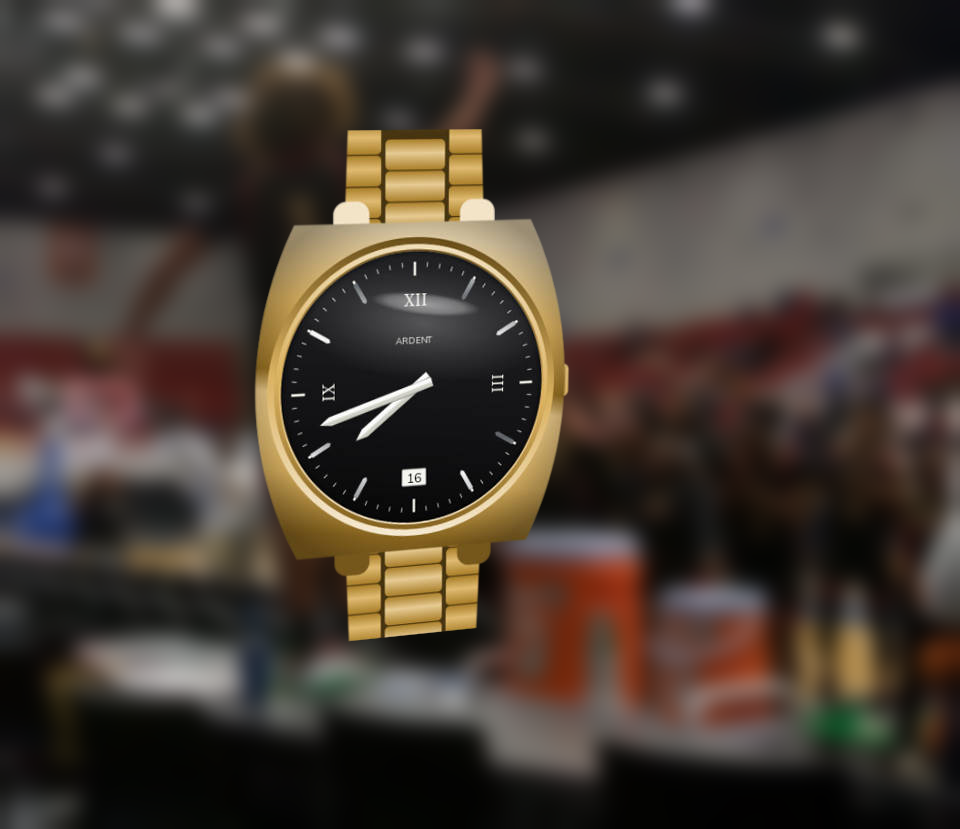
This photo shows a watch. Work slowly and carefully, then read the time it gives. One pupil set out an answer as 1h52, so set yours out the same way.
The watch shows 7h42
